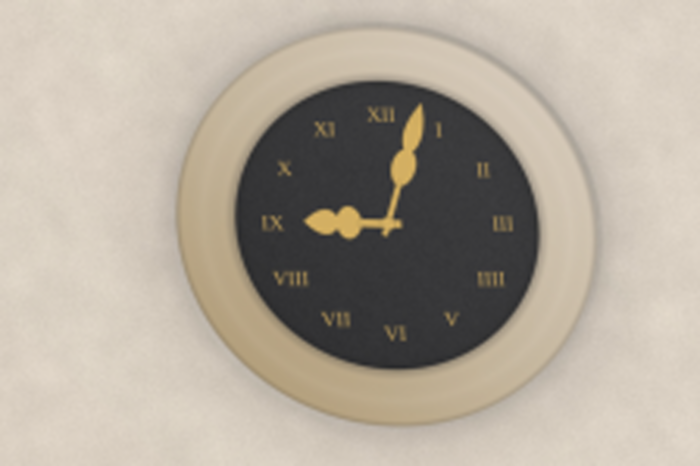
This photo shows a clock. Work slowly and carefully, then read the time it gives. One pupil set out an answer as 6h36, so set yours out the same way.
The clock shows 9h03
